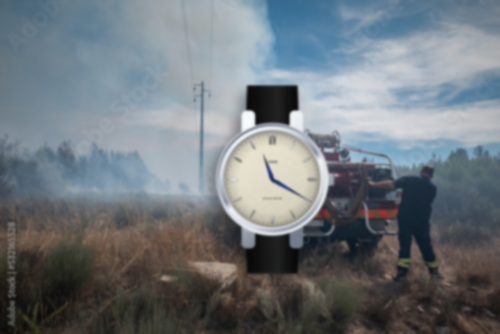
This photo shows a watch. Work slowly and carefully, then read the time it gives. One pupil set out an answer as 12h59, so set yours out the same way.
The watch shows 11h20
